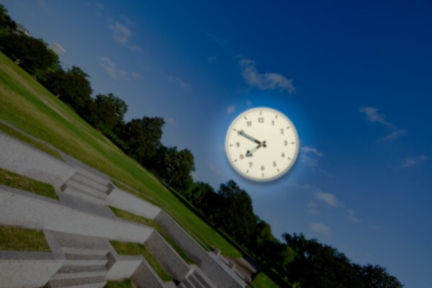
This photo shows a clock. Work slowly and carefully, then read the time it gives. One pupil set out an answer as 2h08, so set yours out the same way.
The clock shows 7h50
